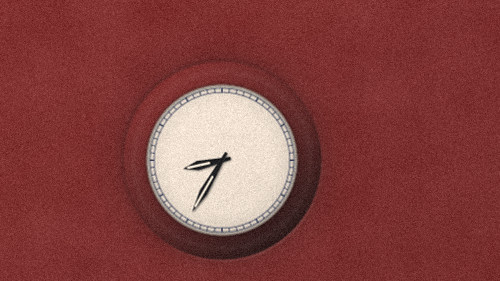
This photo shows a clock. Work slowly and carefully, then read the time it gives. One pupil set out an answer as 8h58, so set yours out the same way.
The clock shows 8h35
